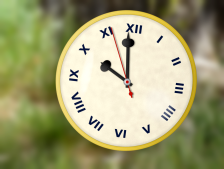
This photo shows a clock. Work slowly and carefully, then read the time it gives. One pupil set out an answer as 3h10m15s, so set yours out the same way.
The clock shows 9h58m56s
